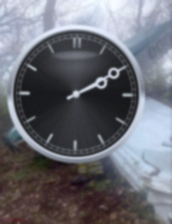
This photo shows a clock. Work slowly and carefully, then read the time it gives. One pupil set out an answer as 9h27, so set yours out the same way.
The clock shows 2h10
